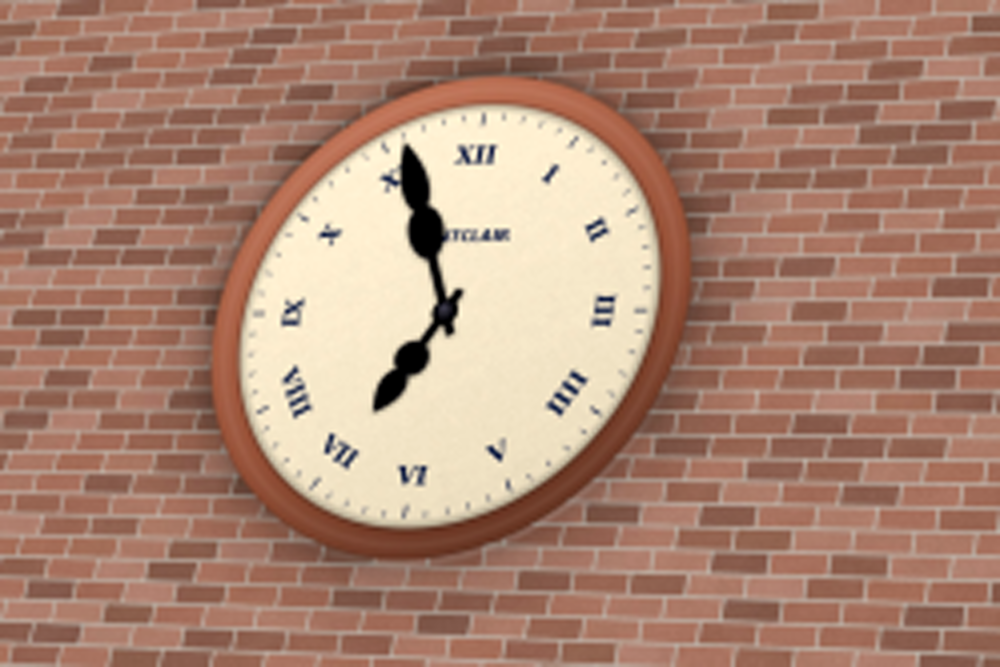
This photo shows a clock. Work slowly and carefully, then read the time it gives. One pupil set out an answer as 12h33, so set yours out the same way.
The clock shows 6h56
